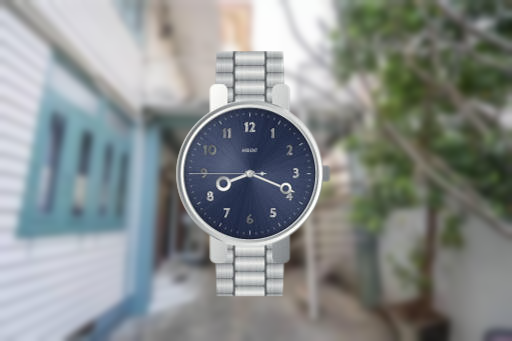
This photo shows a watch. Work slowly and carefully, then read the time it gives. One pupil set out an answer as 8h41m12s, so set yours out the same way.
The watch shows 8h18m45s
